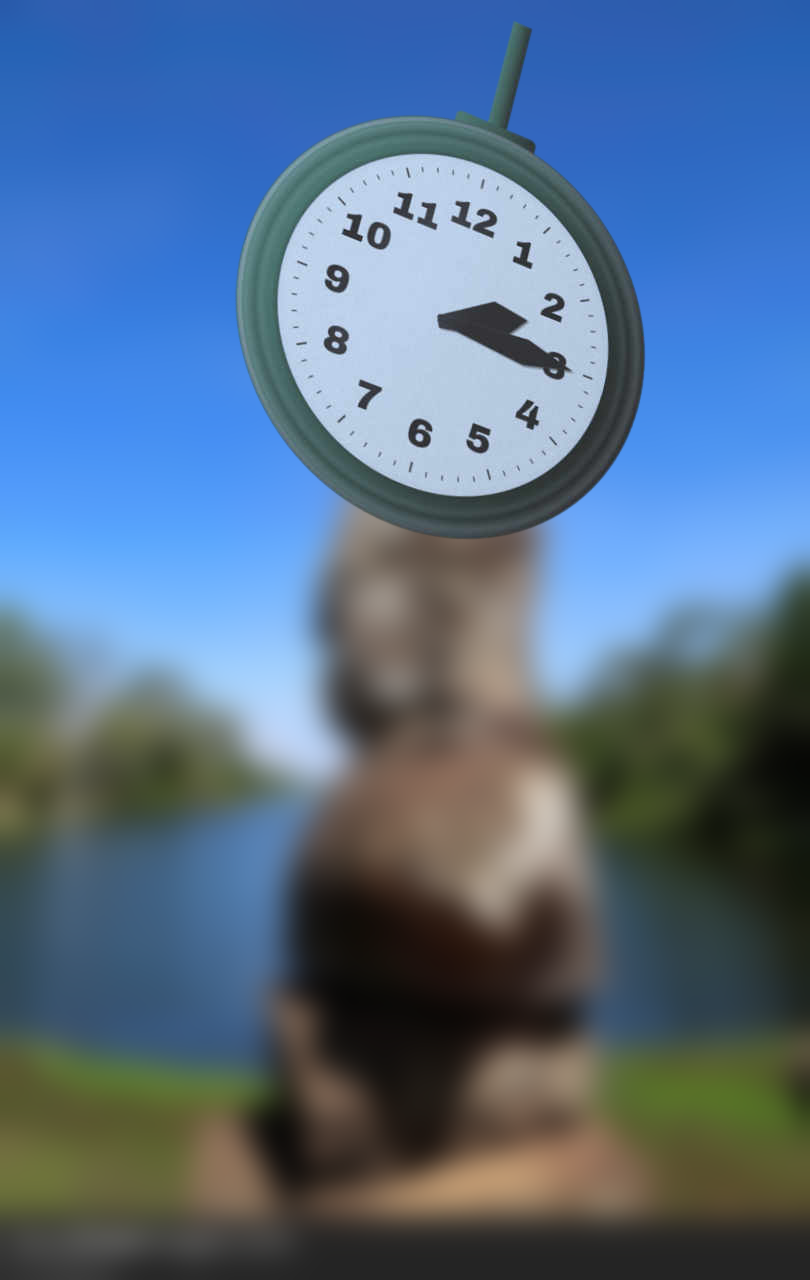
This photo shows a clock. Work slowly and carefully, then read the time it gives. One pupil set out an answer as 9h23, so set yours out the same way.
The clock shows 2h15
